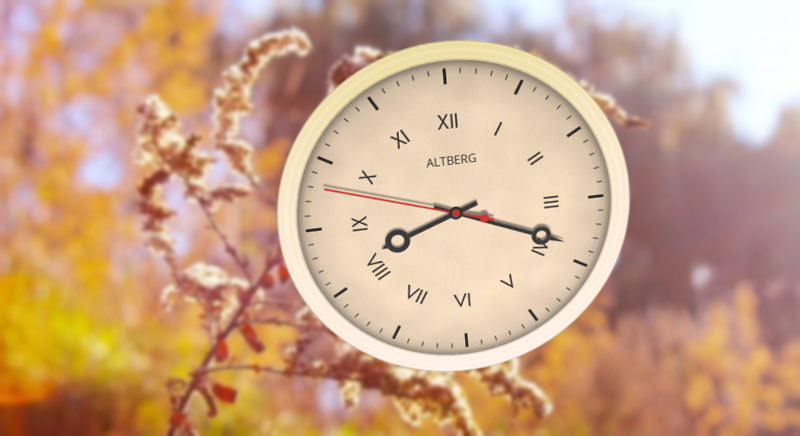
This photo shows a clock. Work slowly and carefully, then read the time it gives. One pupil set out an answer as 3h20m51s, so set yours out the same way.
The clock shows 8h18m48s
